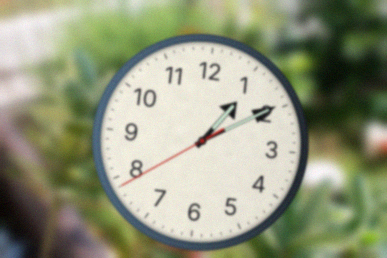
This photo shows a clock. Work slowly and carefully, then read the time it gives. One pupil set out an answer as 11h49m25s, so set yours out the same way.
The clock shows 1h09m39s
